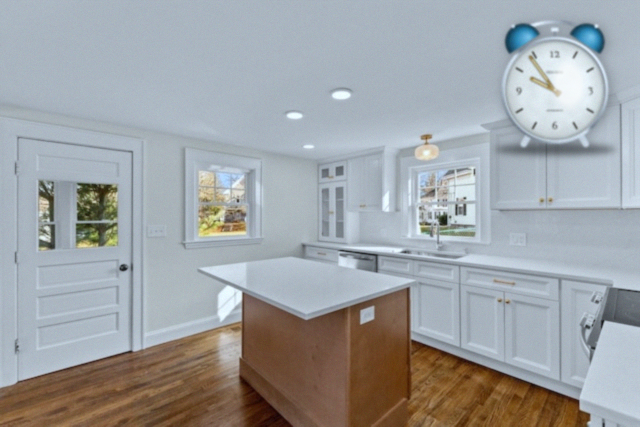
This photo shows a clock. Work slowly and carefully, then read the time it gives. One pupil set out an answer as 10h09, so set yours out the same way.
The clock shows 9h54
